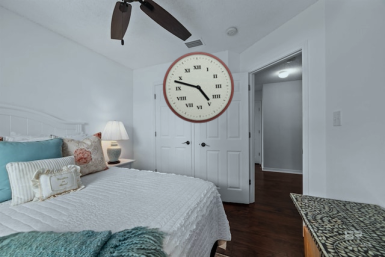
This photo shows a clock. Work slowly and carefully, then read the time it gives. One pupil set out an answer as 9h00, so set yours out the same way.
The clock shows 4h48
